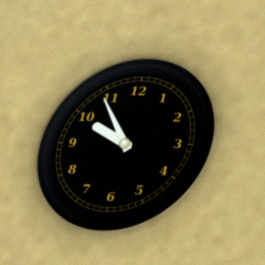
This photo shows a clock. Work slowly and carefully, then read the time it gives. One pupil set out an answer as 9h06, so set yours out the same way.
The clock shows 9h54
